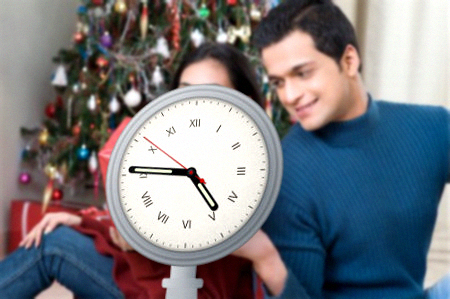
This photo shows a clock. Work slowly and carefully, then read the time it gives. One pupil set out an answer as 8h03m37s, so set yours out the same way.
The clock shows 4h45m51s
